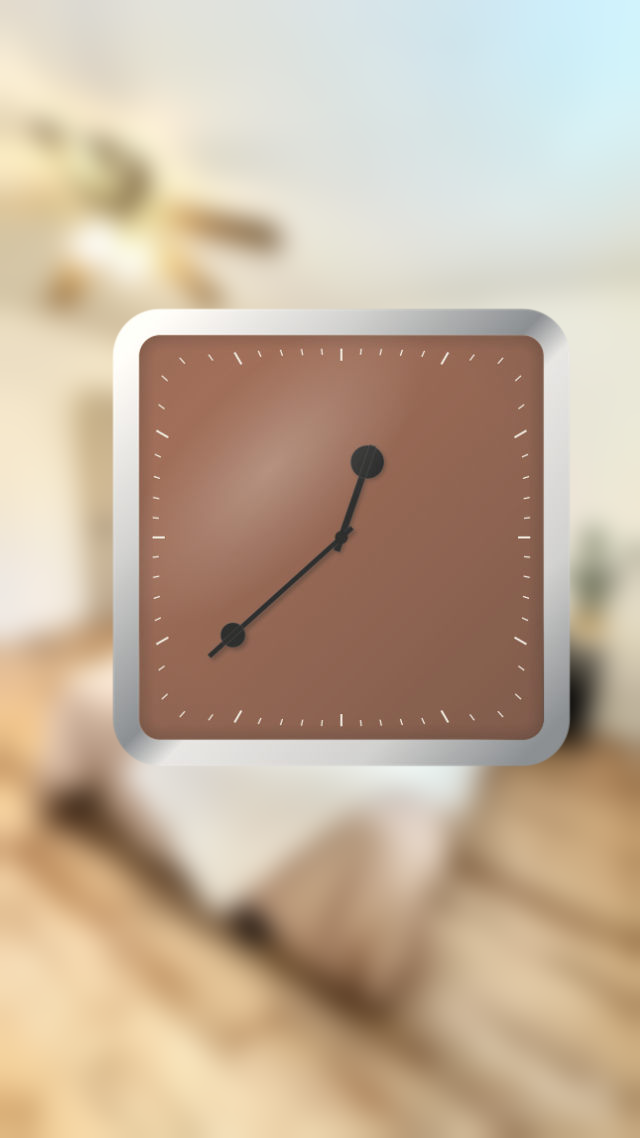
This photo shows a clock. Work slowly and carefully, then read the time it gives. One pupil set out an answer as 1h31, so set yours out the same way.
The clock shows 12h38
